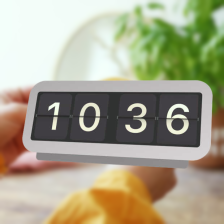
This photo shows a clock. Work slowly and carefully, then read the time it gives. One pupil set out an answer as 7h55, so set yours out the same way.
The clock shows 10h36
